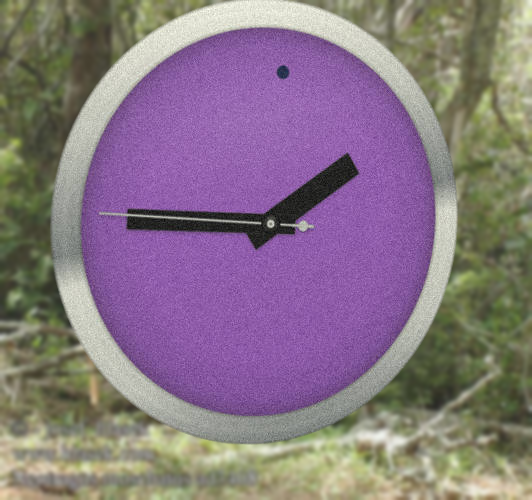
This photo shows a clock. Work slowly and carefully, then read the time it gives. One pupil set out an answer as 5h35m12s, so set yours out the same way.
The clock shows 1h44m45s
